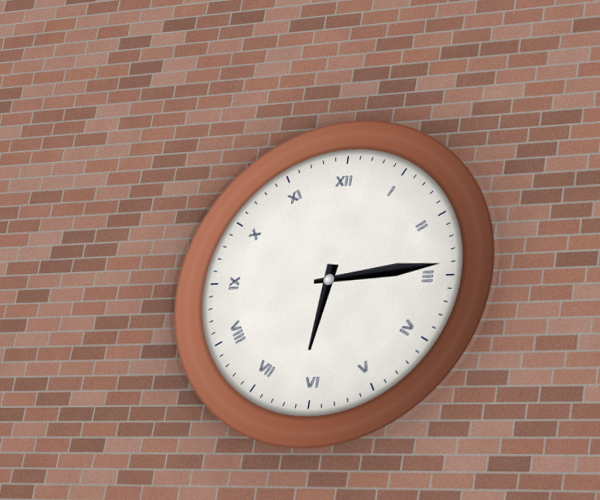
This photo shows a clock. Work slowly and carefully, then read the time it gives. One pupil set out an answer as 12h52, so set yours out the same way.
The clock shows 6h14
